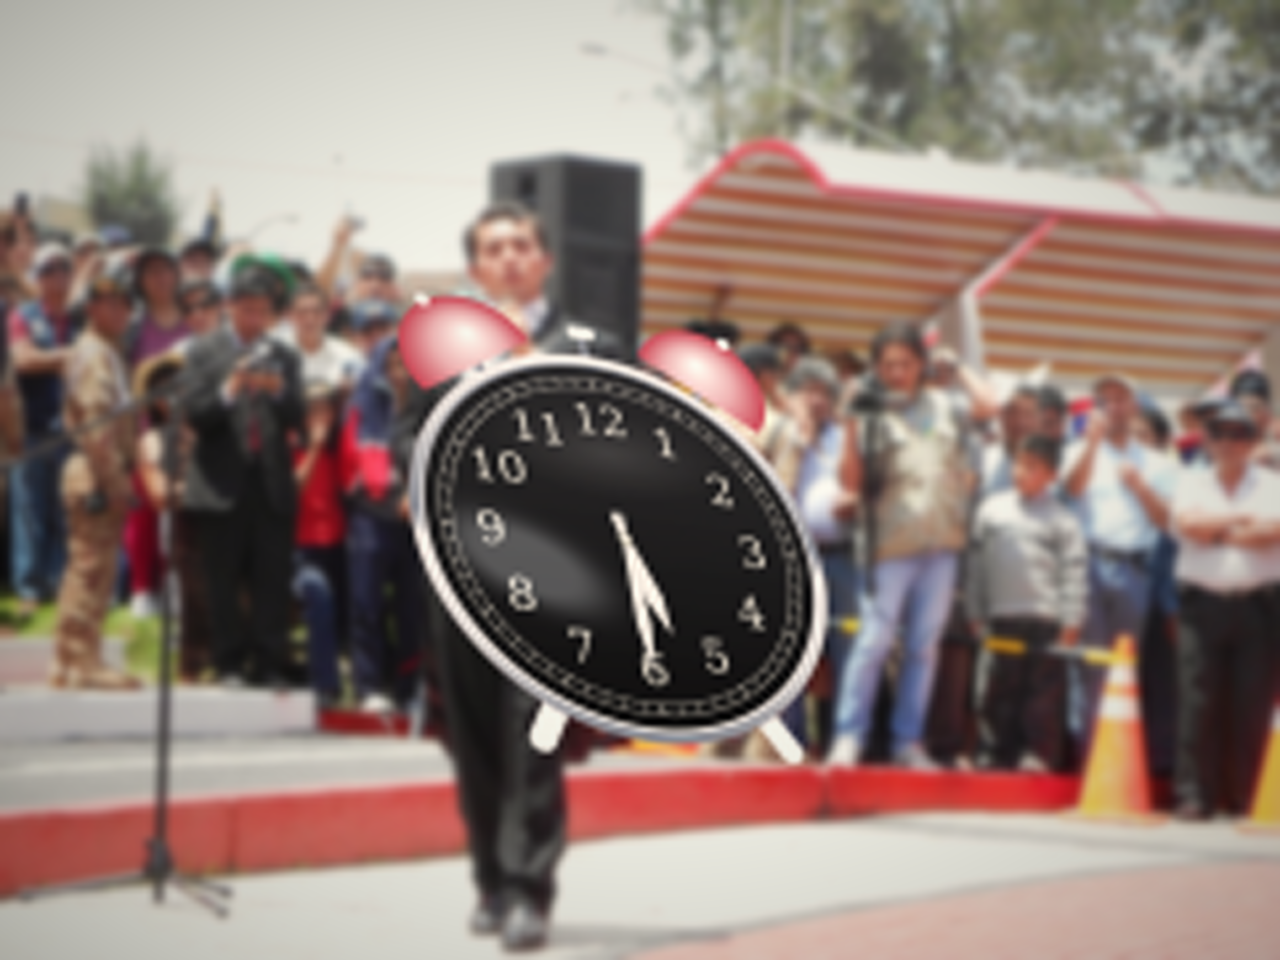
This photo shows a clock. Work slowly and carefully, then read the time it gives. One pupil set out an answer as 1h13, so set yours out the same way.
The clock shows 5h30
